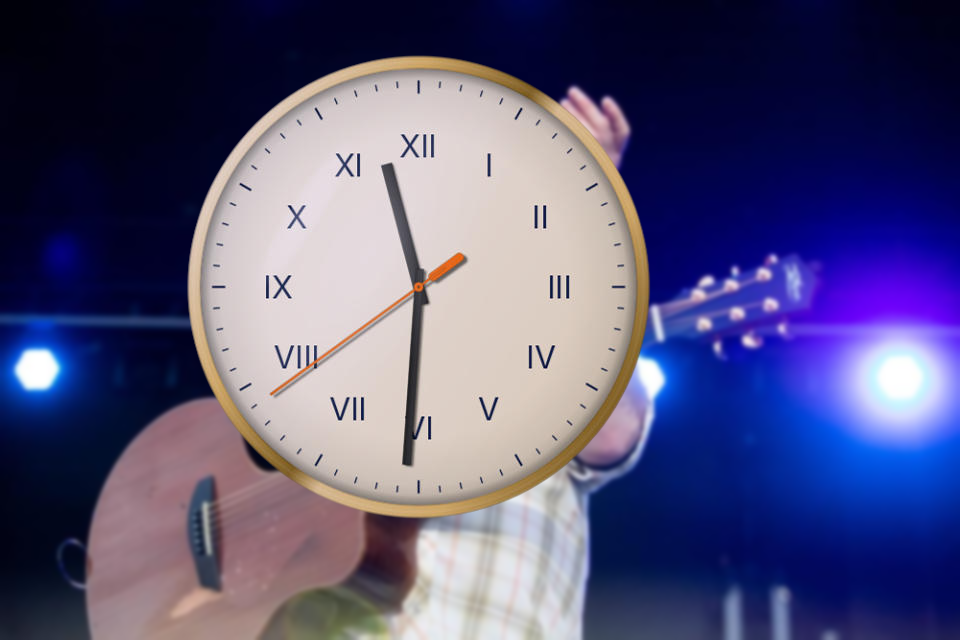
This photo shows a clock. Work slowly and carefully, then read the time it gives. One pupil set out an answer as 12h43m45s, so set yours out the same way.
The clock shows 11h30m39s
